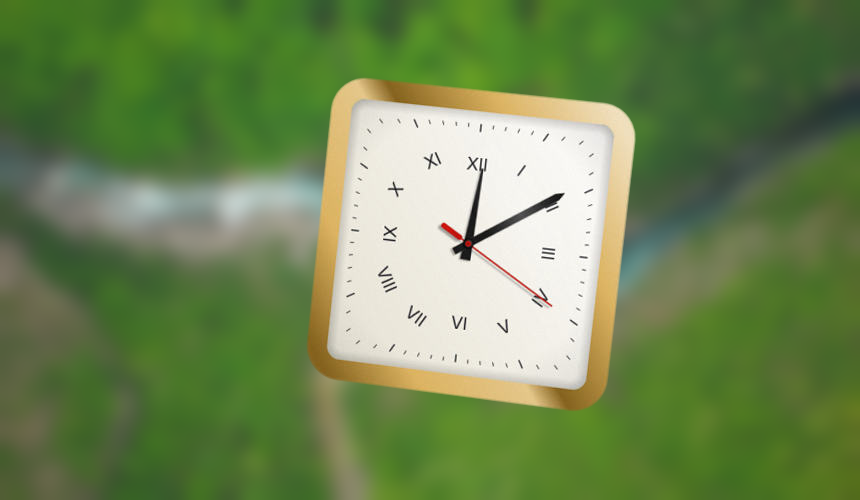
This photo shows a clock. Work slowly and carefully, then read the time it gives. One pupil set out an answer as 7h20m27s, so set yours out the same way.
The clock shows 12h09m20s
